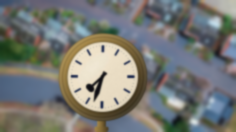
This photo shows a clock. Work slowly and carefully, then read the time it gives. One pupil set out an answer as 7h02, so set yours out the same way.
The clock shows 7h33
